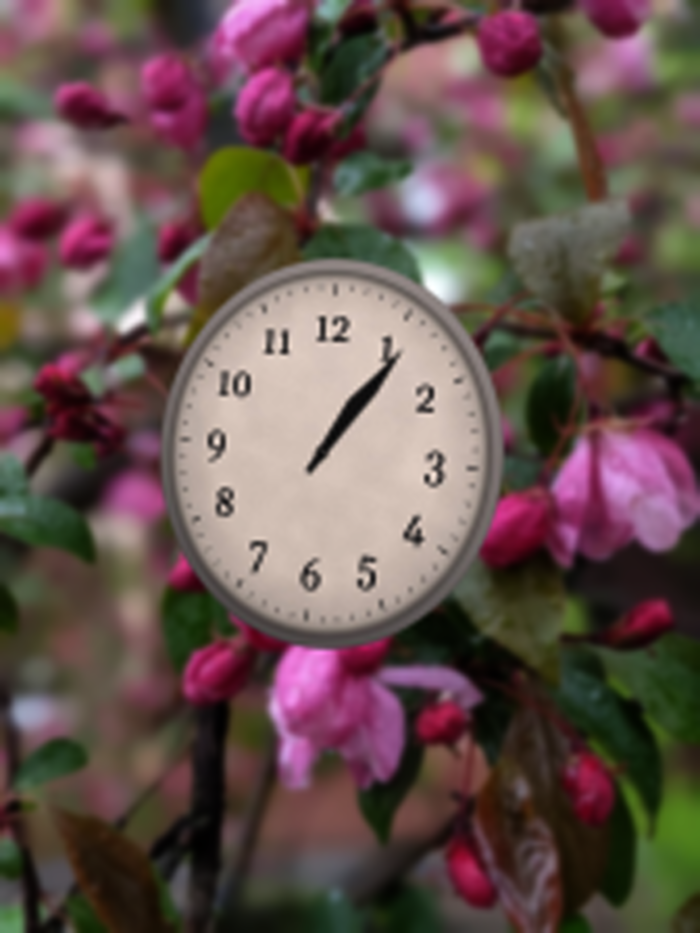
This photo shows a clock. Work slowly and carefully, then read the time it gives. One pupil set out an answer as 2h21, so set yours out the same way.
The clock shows 1h06
